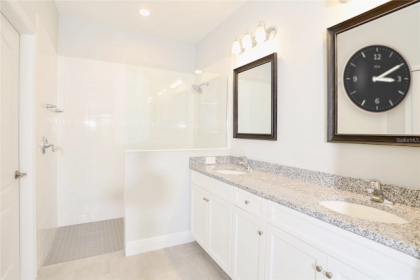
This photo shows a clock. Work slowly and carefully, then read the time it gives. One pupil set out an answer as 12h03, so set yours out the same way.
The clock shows 3h10
